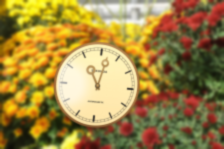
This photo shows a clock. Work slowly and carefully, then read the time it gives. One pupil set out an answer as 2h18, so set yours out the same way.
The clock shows 11h02
